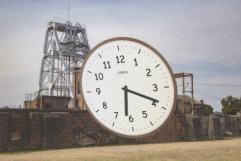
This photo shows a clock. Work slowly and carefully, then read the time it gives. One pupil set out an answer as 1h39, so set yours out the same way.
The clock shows 6h19
